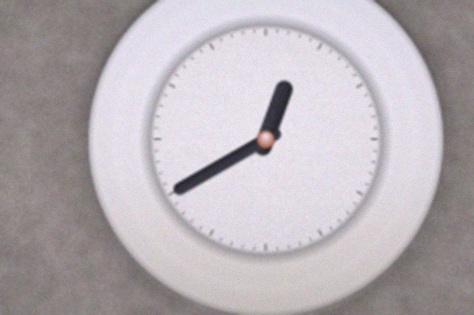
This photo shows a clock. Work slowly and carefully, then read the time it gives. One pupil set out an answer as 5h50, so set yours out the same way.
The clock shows 12h40
